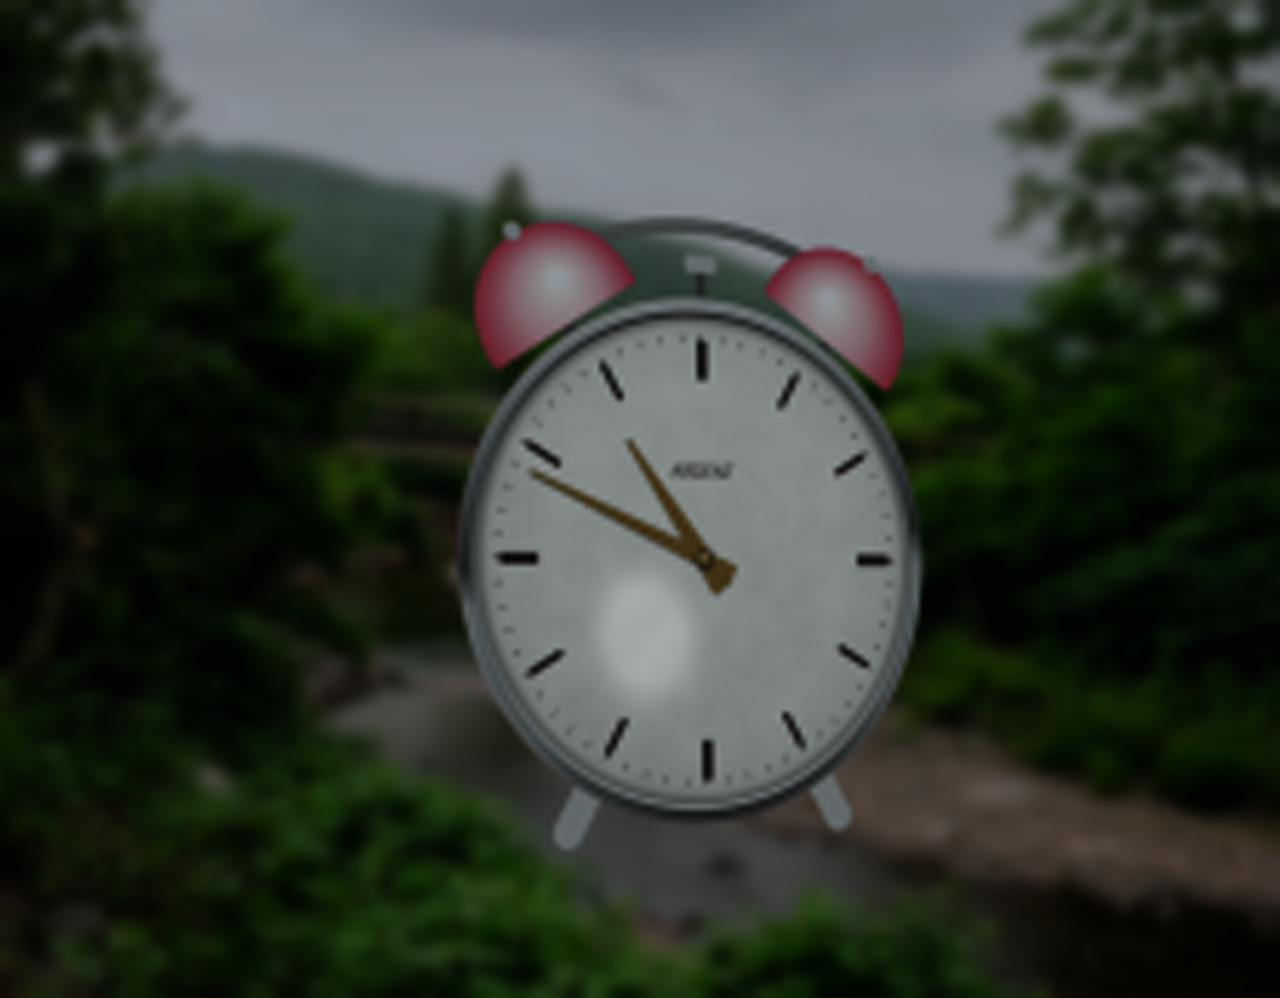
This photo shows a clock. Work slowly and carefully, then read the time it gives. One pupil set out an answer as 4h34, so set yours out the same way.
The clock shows 10h49
